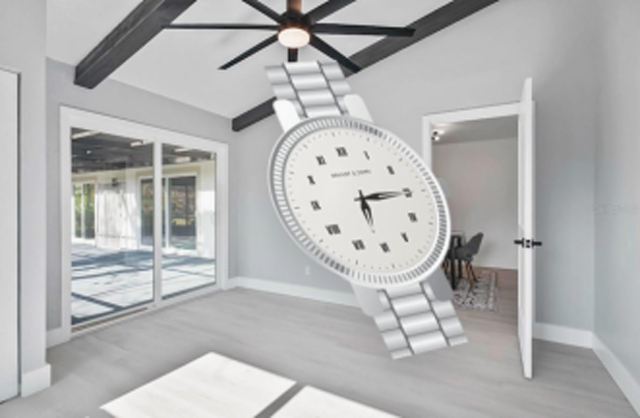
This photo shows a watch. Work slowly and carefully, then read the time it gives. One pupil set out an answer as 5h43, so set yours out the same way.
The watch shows 6h15
